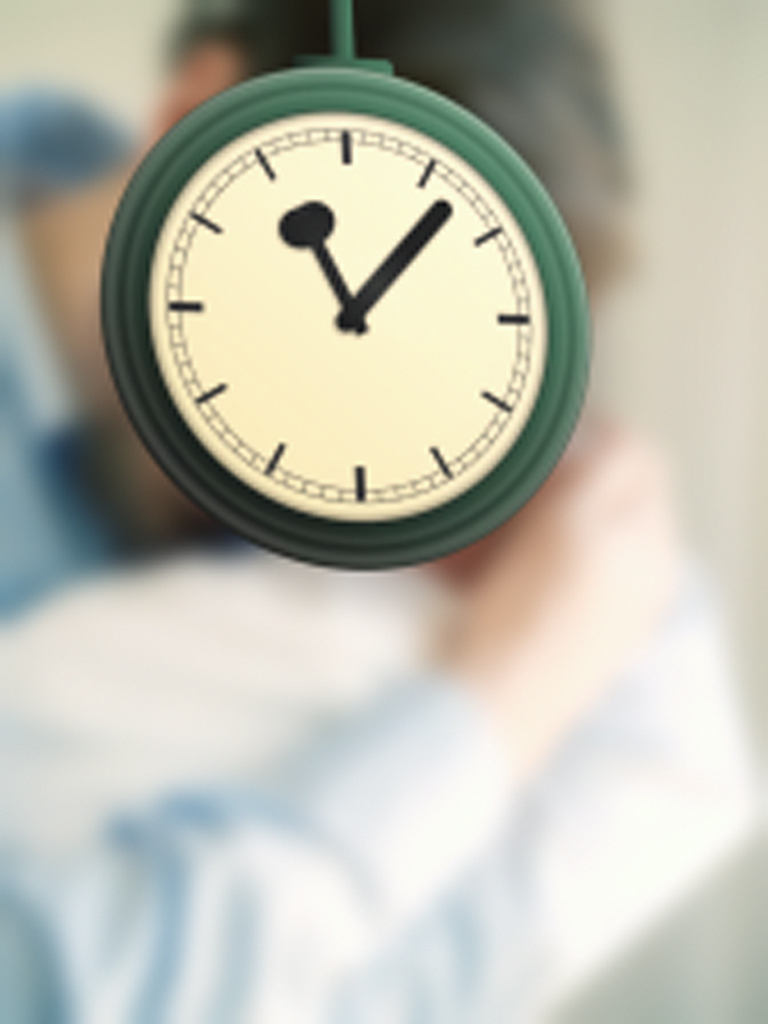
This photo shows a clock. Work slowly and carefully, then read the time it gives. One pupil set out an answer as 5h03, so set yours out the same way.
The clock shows 11h07
